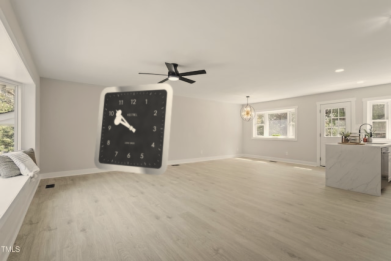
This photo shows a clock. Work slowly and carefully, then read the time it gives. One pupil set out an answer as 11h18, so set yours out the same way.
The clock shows 9h52
